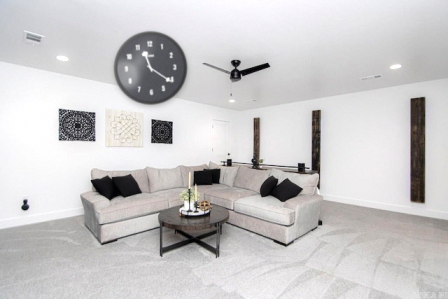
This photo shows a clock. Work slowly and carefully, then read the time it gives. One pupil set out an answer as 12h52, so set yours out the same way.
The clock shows 11h21
